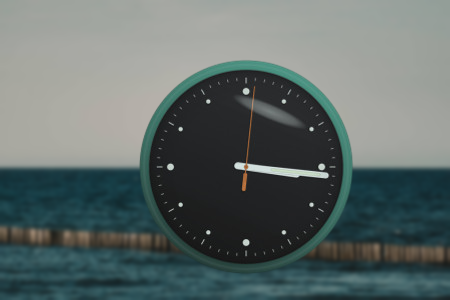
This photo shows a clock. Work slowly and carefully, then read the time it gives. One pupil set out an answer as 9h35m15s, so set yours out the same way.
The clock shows 3h16m01s
